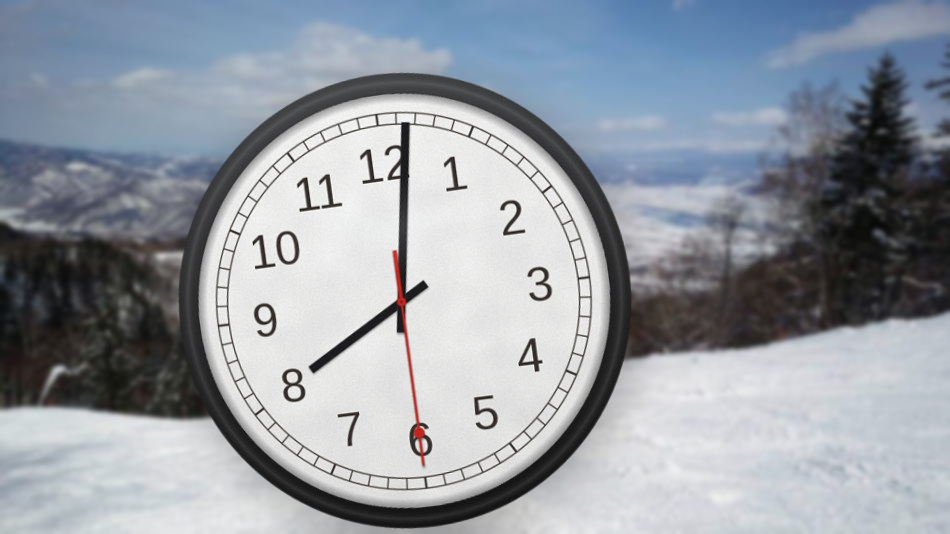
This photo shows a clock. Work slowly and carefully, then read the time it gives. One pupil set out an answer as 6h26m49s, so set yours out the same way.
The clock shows 8h01m30s
